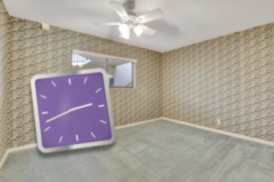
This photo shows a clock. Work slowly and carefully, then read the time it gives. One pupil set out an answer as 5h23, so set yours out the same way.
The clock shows 2h42
